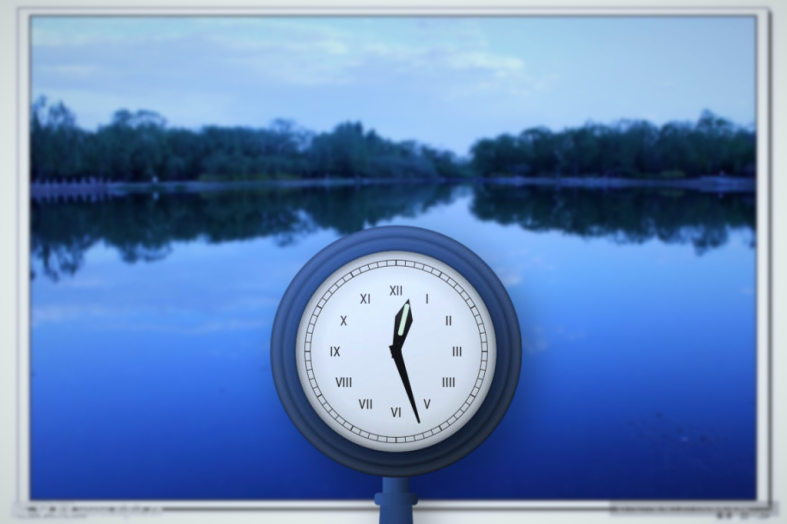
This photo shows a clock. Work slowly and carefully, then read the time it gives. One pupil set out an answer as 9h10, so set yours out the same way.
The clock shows 12h27
